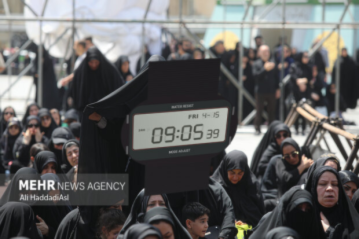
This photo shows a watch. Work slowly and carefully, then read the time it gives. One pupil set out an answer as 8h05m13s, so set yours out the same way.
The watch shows 9h05m39s
